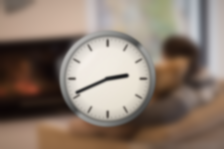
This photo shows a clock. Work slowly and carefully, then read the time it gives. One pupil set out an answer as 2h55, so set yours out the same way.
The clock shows 2h41
